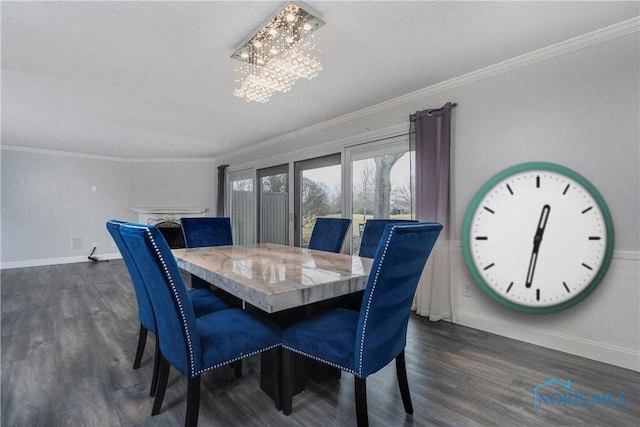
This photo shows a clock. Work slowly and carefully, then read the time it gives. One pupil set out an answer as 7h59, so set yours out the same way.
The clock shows 12h32
